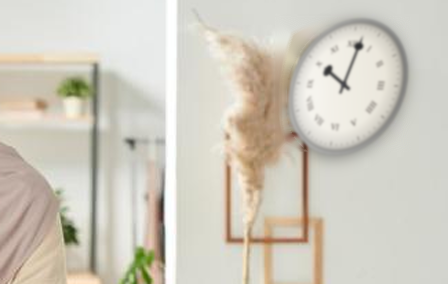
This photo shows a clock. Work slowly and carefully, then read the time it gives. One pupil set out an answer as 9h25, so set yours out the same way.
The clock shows 10h02
